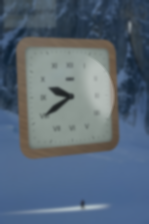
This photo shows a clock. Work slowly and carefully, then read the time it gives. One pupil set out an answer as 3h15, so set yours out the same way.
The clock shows 9h40
